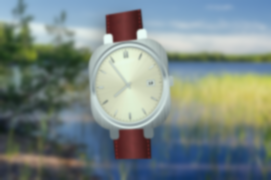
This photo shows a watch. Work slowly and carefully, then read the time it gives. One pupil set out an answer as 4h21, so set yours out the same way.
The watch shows 7h54
